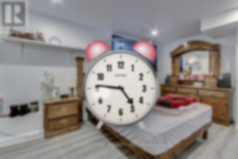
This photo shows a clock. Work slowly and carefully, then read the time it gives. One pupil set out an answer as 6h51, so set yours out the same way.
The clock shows 4h46
